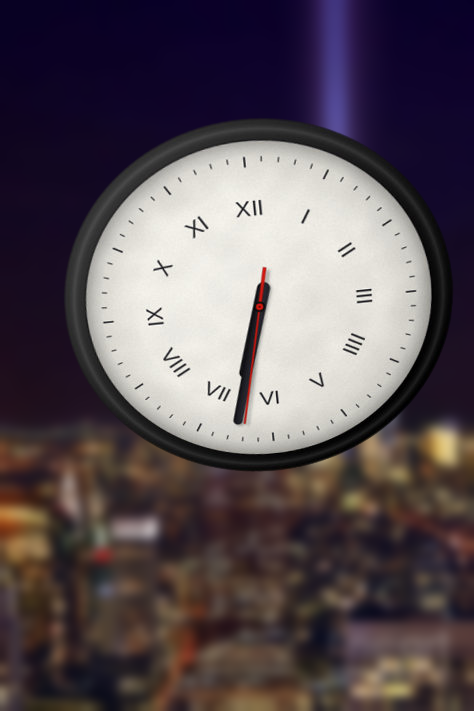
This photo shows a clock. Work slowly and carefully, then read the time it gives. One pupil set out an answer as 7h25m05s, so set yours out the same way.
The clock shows 6h32m32s
